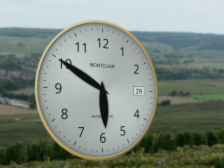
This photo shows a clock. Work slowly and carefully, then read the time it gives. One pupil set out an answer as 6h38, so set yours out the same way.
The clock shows 5h50
